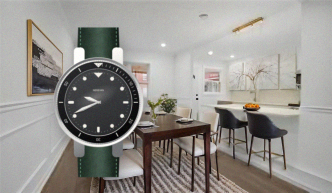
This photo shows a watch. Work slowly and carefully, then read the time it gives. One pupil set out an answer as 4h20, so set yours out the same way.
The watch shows 9h41
